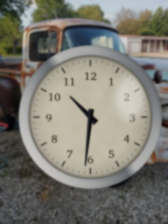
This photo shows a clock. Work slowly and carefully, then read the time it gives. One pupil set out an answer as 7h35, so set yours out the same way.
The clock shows 10h31
